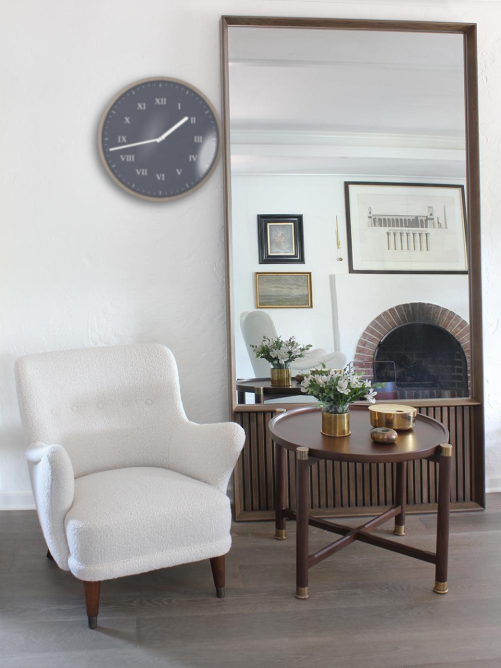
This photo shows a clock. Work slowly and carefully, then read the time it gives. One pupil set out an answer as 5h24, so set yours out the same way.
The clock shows 1h43
